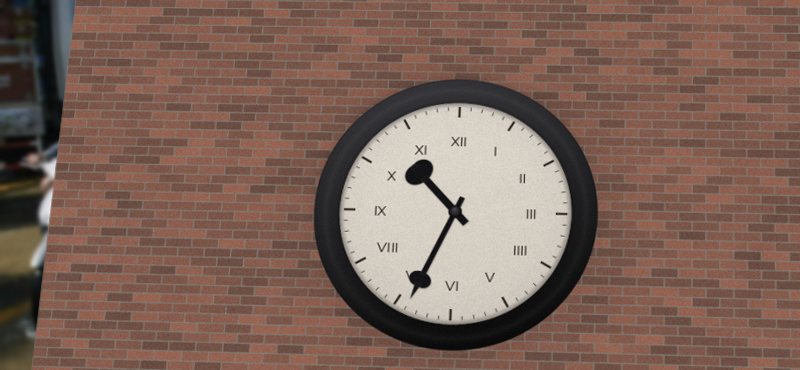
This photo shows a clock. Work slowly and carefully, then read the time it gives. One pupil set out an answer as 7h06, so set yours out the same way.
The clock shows 10h34
